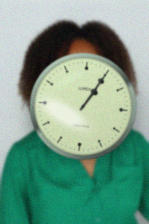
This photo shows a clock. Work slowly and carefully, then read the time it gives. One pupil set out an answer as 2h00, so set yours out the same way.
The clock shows 1h05
